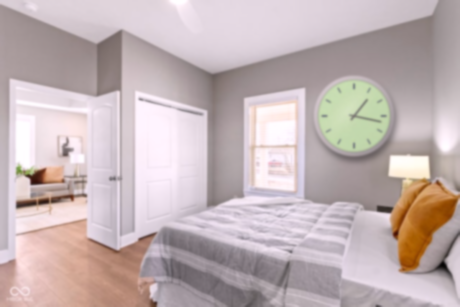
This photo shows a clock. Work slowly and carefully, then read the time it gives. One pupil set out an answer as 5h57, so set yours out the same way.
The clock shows 1h17
